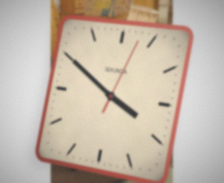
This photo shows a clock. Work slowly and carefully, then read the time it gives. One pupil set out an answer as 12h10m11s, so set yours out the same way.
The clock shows 3h50m03s
